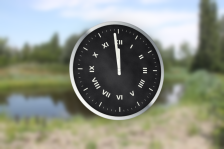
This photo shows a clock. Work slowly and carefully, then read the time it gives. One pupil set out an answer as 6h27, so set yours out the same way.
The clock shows 11h59
